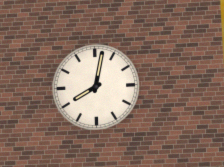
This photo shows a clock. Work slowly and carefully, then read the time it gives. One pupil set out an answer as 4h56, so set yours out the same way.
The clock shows 8h02
